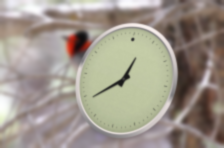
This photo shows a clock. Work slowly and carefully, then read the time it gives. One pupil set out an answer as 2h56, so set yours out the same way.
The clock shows 12h39
